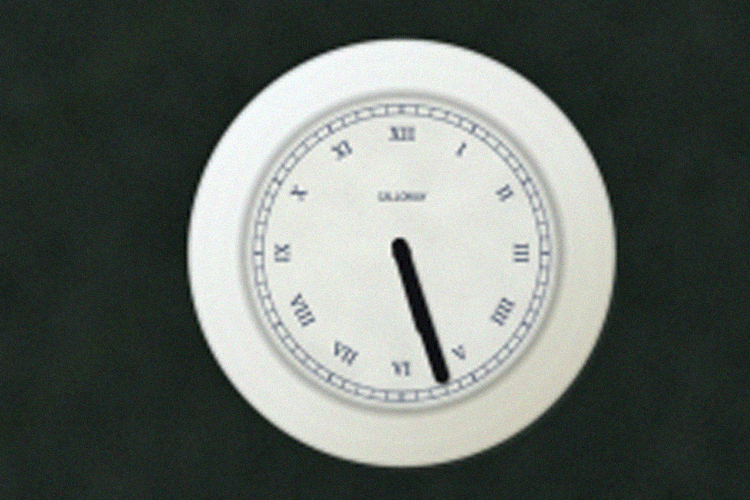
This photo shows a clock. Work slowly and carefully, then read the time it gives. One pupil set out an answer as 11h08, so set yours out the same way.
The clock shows 5h27
